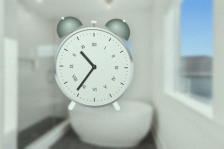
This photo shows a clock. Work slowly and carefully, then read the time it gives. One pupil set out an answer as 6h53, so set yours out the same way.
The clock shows 10h36
